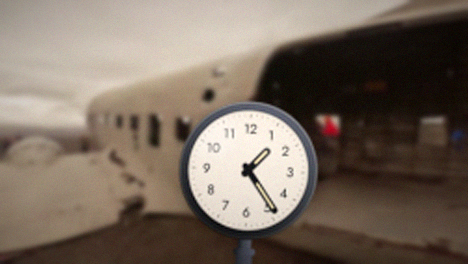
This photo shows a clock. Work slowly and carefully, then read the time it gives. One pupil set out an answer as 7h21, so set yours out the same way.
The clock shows 1h24
